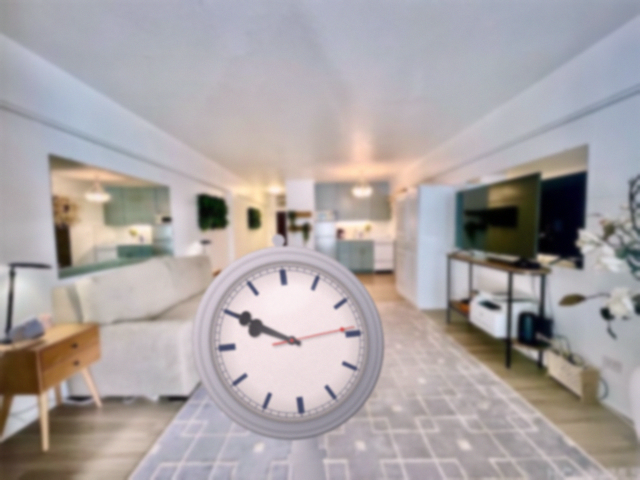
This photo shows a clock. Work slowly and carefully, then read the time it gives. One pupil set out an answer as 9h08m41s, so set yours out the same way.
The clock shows 9h50m14s
